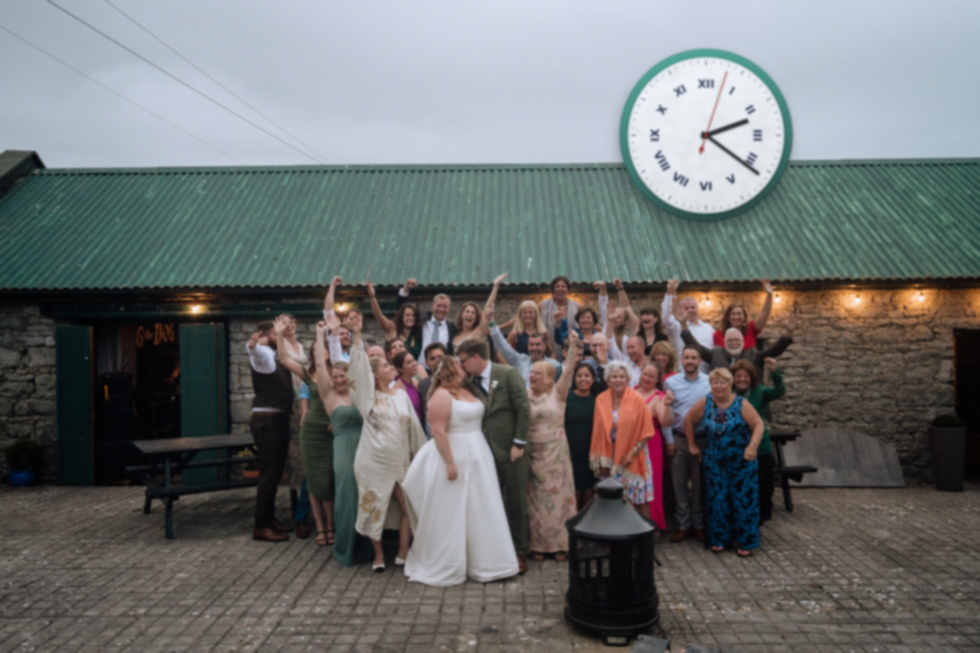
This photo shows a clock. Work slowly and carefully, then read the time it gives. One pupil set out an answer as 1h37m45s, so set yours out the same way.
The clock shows 2h21m03s
